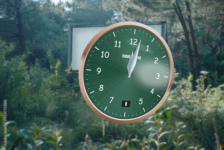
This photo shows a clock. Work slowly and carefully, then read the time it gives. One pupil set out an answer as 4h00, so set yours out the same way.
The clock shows 12h02
